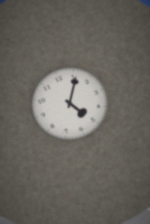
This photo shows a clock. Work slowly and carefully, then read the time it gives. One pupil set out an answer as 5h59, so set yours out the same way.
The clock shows 5h06
